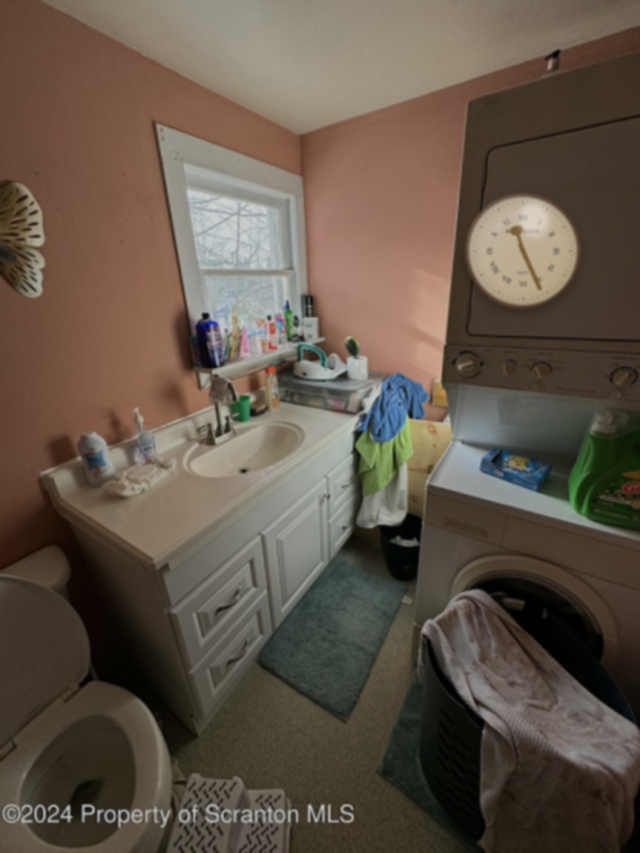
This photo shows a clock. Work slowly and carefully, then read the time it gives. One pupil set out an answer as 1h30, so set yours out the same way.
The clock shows 11h26
